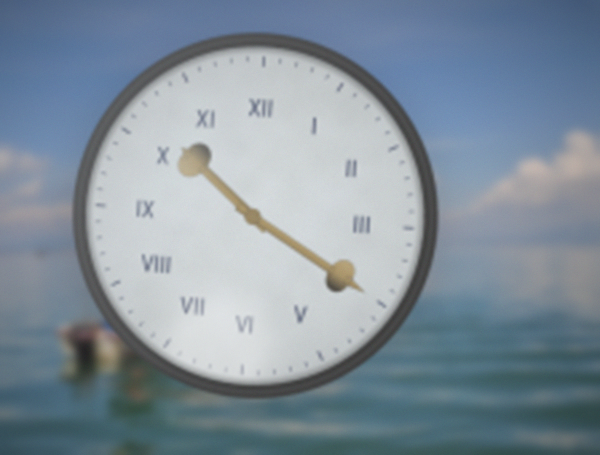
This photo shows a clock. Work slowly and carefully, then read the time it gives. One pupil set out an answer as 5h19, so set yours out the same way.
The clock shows 10h20
